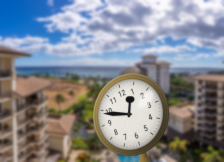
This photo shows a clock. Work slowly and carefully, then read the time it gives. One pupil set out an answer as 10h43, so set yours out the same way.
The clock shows 12h49
